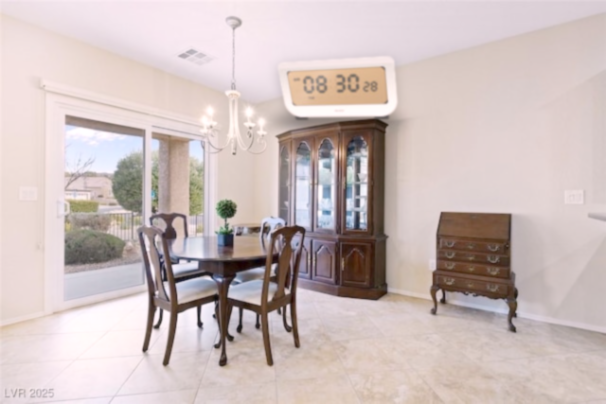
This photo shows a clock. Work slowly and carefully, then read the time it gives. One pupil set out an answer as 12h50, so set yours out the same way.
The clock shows 8h30
